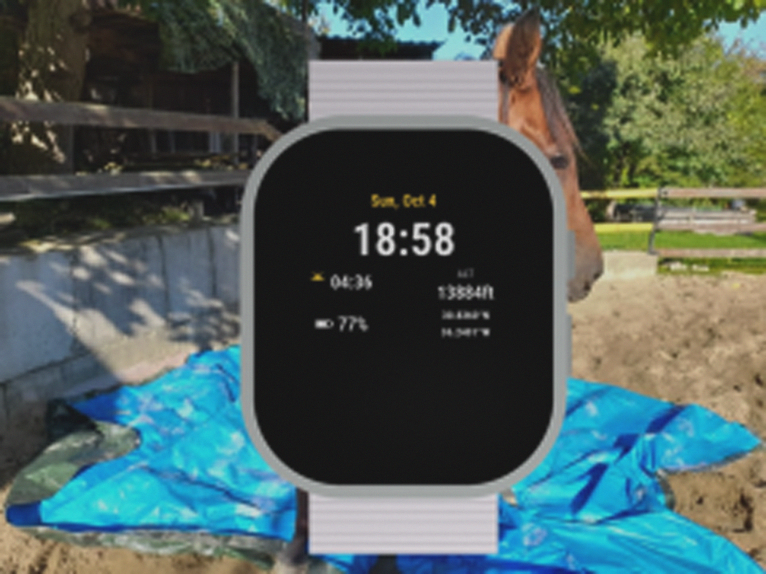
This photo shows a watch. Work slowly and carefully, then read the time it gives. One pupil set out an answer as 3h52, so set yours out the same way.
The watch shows 18h58
